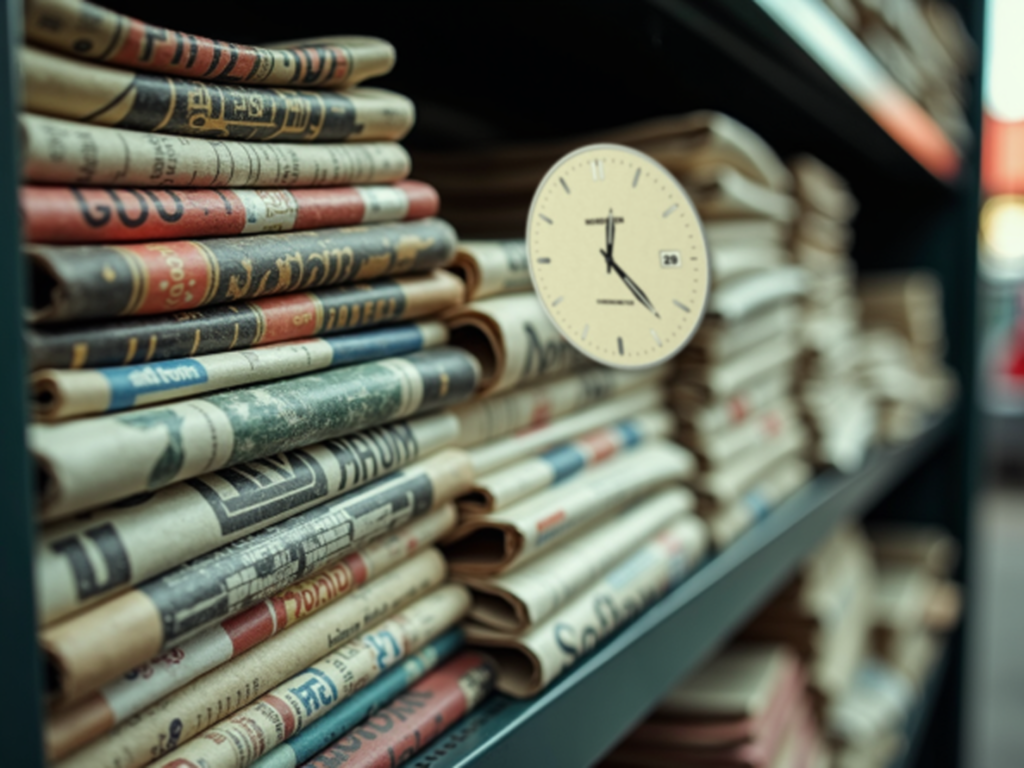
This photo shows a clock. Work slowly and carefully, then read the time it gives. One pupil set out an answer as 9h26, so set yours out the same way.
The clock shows 12h23
